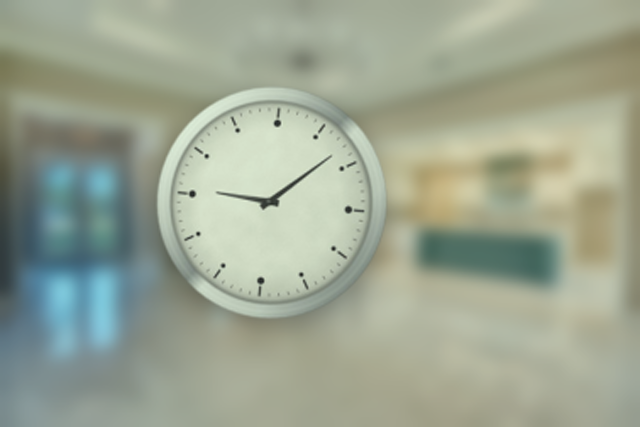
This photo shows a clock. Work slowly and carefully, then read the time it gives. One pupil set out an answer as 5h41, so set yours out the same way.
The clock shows 9h08
